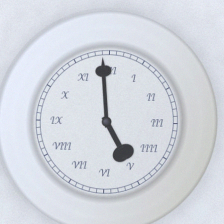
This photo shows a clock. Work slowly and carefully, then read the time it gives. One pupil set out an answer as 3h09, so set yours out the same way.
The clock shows 4h59
